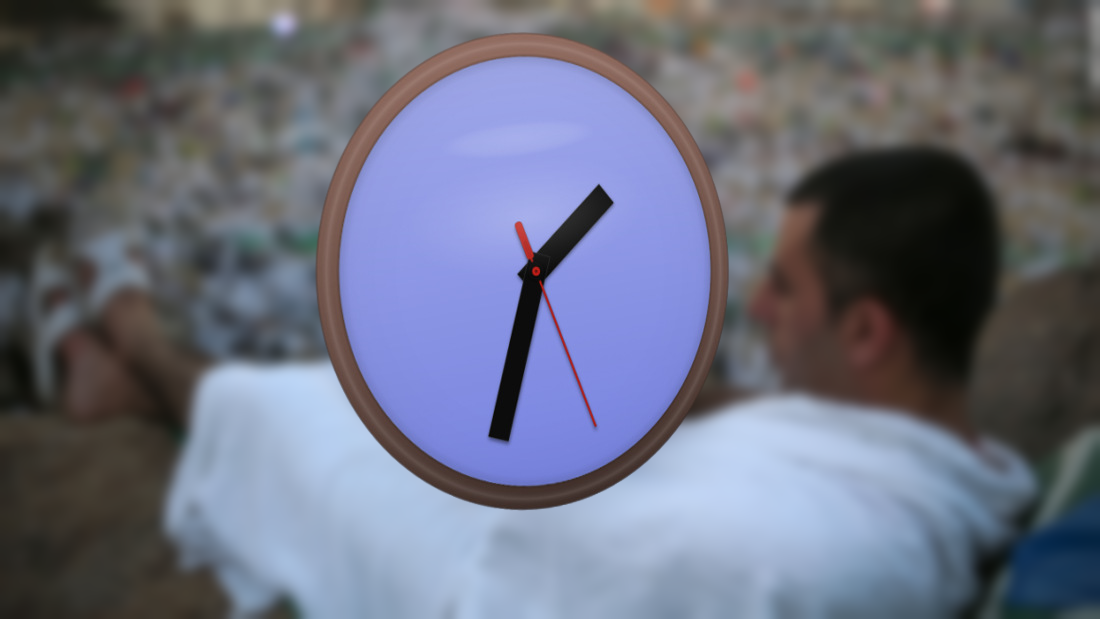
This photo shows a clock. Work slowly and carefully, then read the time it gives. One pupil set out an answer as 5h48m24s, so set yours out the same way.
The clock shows 1h32m26s
